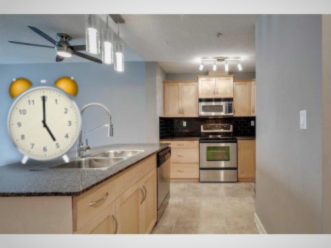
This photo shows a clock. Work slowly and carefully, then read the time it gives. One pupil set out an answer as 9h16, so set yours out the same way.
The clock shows 5h00
